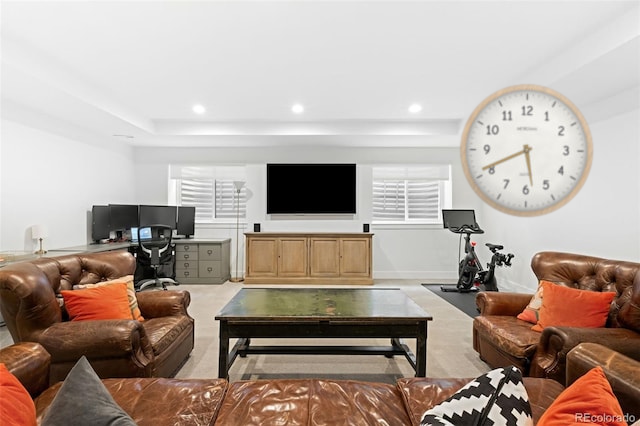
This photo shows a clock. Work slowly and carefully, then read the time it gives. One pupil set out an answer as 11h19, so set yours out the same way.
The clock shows 5h41
